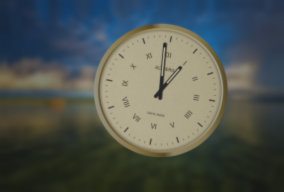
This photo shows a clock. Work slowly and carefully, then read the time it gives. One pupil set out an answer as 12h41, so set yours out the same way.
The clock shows 12h59
